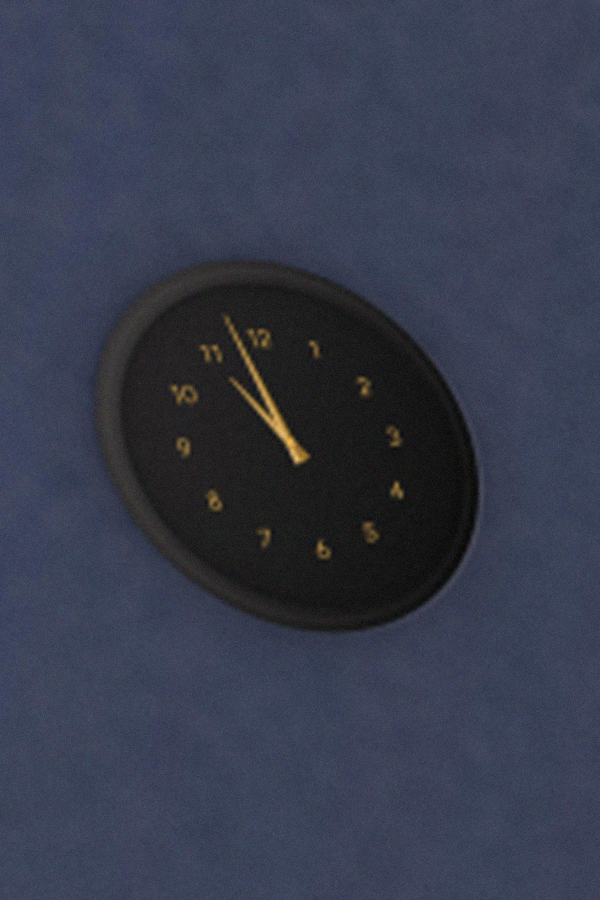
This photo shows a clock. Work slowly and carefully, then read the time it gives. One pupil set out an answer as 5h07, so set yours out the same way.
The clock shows 10h58
